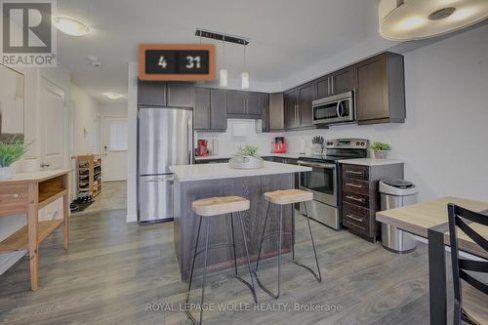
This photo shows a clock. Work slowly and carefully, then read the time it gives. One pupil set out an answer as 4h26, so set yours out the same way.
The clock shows 4h31
